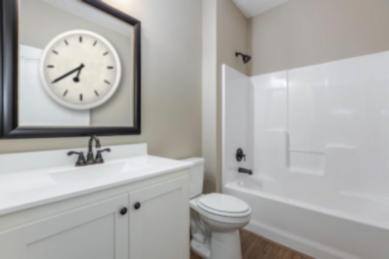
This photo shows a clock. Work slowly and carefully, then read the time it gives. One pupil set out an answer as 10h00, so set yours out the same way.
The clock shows 6h40
